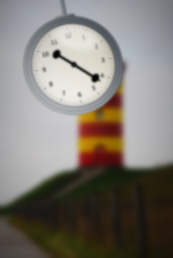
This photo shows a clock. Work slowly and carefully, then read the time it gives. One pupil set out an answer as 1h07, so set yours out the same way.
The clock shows 10h22
